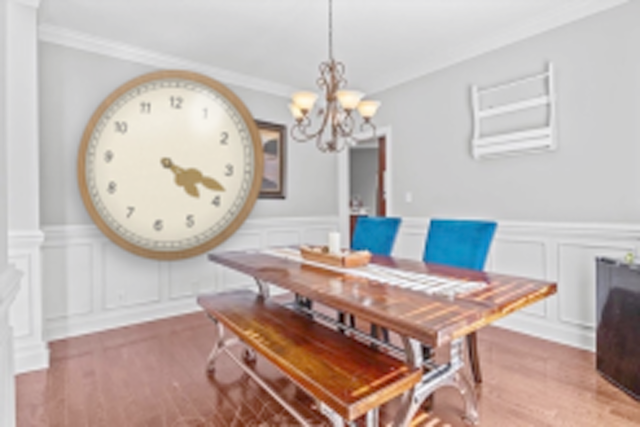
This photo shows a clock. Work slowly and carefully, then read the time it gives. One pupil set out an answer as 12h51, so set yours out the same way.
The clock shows 4h18
